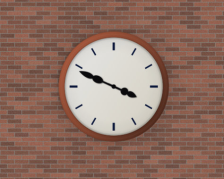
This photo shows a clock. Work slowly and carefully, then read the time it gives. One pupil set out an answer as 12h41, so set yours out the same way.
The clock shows 3h49
